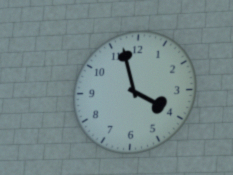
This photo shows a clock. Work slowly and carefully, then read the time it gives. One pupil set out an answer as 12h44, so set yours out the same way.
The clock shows 3h57
